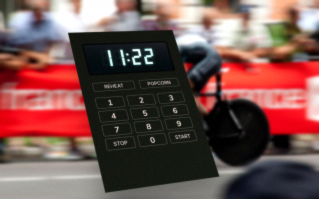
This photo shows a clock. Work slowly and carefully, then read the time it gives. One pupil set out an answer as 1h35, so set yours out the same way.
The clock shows 11h22
